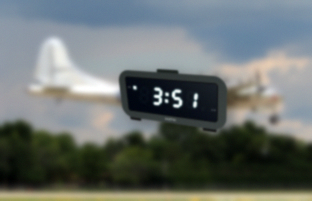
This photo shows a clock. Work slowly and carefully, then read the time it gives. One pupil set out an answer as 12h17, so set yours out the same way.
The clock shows 3h51
